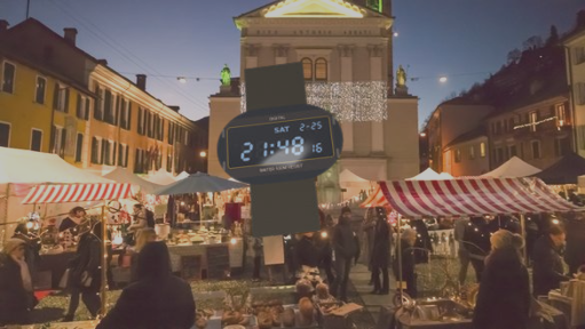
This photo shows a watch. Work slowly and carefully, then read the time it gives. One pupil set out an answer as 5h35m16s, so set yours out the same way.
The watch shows 21h48m16s
